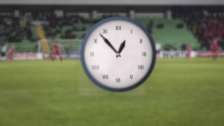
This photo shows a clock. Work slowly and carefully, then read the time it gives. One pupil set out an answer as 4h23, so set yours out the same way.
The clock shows 12h53
